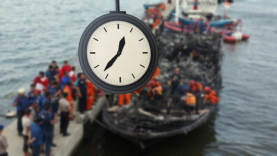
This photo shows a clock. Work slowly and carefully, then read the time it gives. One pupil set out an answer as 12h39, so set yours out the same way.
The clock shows 12h37
